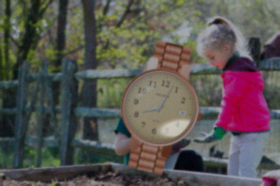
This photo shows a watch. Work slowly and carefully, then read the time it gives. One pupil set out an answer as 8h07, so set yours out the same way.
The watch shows 8h03
